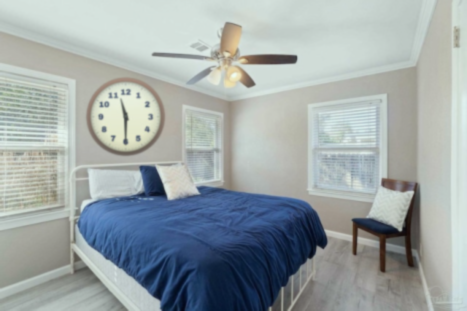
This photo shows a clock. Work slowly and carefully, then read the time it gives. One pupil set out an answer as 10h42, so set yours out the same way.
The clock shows 11h30
